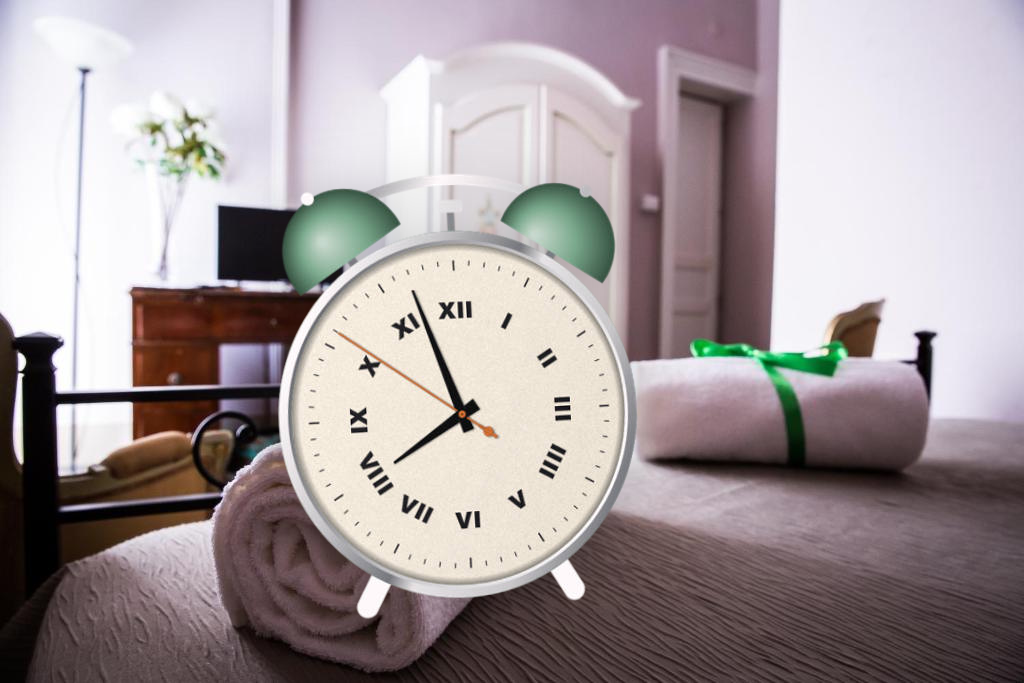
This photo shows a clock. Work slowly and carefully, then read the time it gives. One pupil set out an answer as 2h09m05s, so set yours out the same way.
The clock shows 7h56m51s
